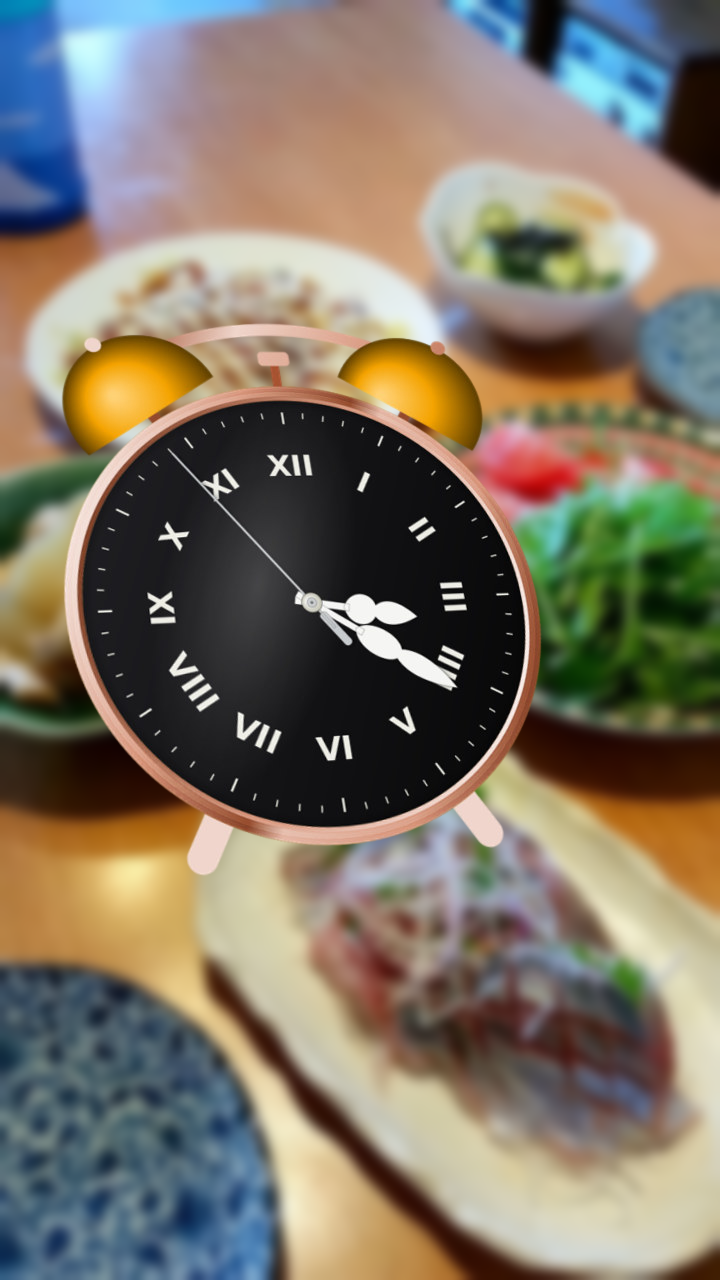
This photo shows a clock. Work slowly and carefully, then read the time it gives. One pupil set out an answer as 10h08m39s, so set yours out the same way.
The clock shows 3h20m54s
